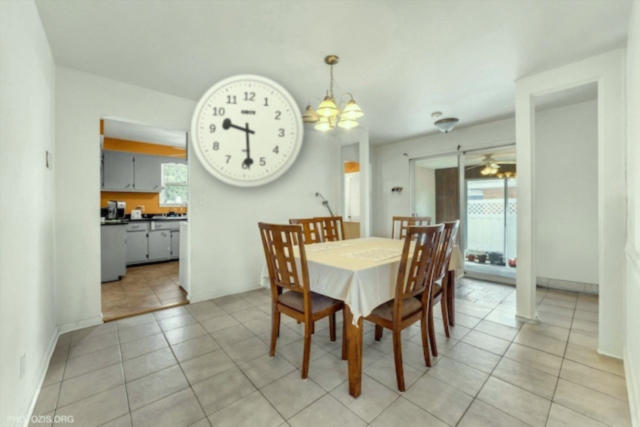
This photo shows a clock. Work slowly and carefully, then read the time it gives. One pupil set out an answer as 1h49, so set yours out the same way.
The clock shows 9h29
